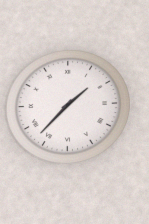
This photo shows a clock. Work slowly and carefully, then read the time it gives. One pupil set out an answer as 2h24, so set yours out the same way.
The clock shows 1h37
